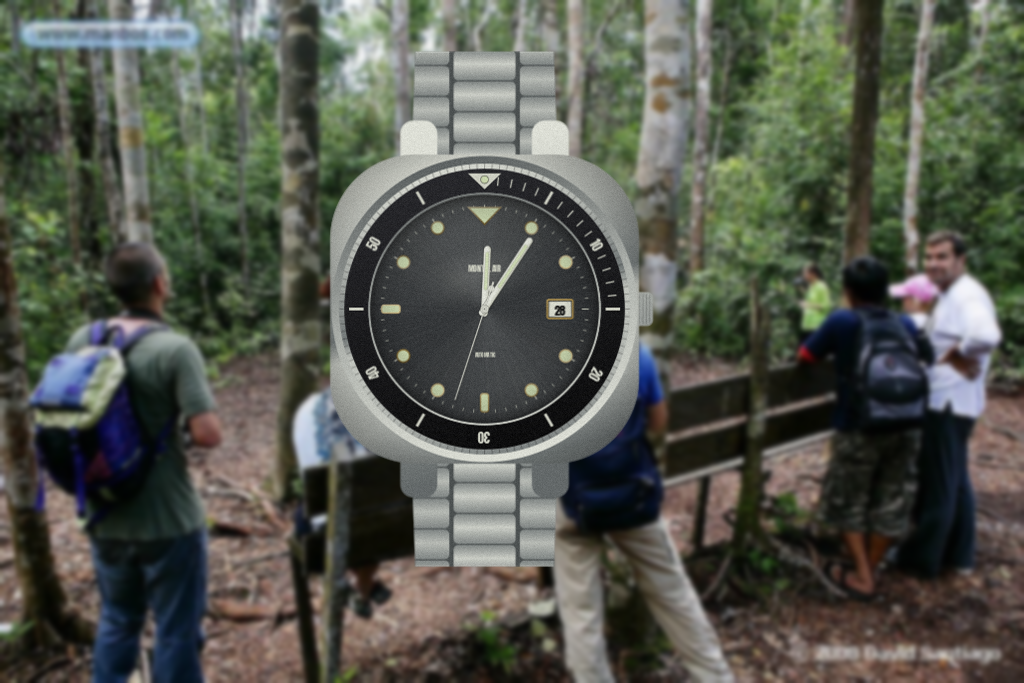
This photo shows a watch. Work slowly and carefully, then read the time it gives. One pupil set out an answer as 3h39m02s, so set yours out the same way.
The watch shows 12h05m33s
